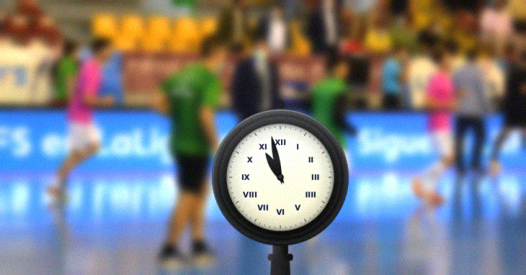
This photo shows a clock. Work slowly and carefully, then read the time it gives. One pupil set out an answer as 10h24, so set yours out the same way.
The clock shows 10h58
